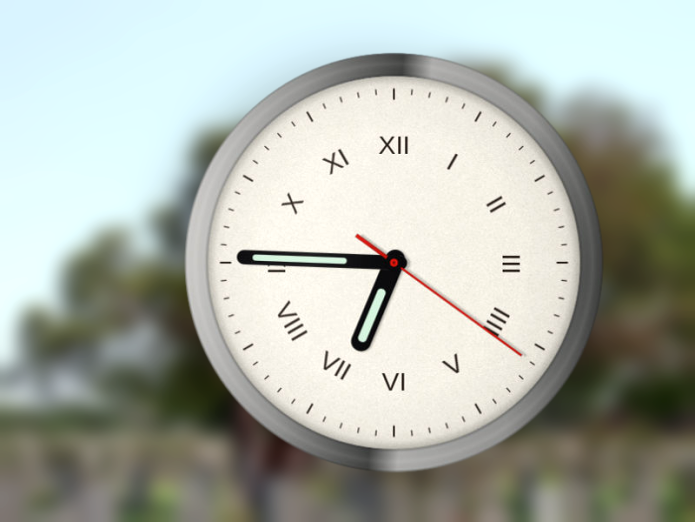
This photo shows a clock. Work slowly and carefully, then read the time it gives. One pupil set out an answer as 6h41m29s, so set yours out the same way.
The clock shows 6h45m21s
